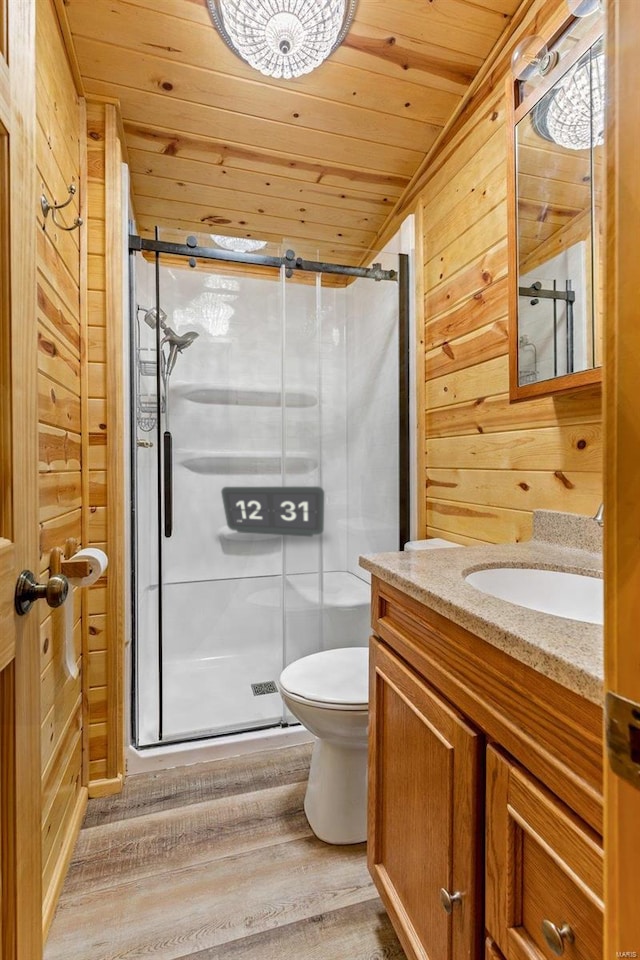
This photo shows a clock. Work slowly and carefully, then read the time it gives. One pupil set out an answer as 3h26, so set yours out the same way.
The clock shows 12h31
